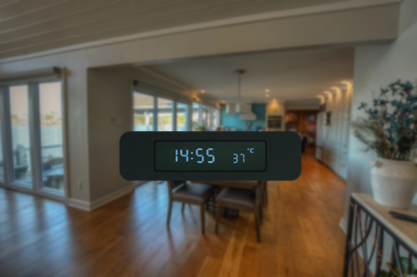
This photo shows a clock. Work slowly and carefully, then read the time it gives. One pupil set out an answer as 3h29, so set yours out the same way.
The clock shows 14h55
